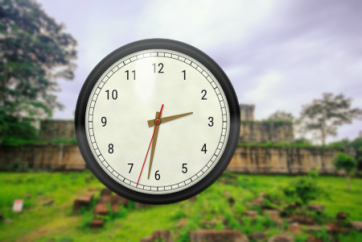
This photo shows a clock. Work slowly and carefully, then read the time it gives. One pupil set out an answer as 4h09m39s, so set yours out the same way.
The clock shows 2h31m33s
